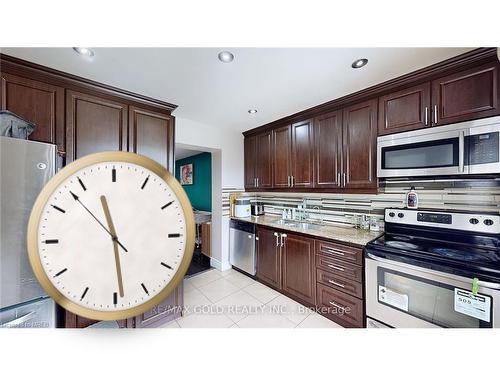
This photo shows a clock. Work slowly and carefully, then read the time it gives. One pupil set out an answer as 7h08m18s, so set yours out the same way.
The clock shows 11h28m53s
